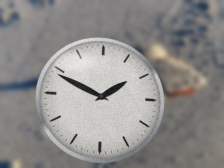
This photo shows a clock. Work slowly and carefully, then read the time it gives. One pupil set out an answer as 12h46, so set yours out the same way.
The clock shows 1h49
